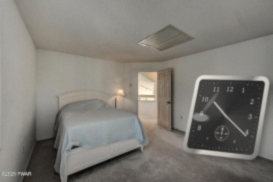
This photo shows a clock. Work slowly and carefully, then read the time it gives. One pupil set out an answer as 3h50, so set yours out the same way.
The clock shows 10h21
